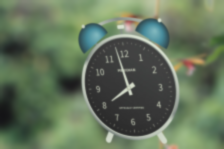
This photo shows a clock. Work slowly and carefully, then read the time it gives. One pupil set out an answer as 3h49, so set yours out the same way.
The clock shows 7h58
